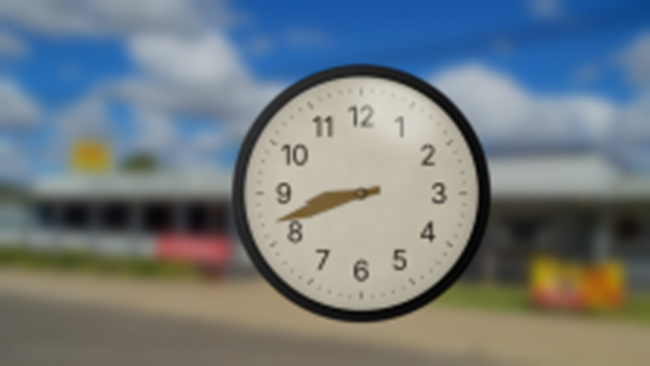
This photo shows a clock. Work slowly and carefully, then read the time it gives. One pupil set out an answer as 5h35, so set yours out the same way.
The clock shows 8h42
